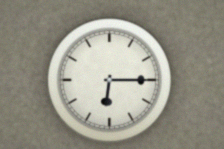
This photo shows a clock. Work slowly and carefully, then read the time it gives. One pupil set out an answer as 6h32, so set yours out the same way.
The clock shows 6h15
